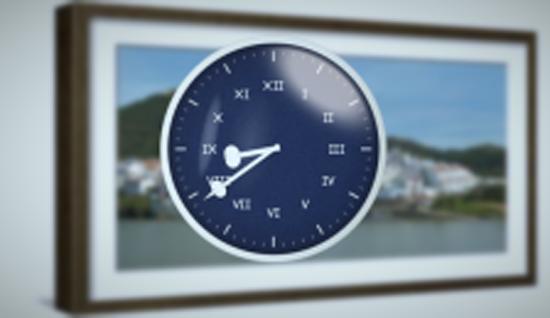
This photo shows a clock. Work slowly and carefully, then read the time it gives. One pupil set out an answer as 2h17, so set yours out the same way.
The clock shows 8h39
